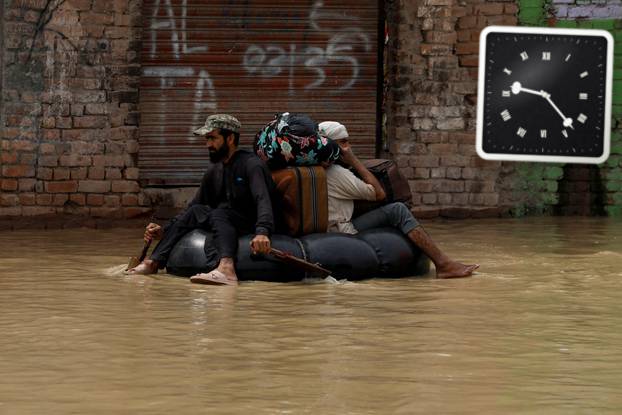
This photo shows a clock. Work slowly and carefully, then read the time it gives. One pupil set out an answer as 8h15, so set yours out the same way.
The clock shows 9h23
